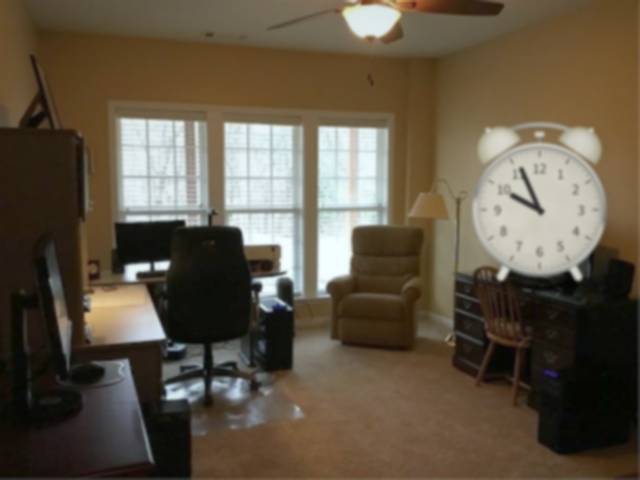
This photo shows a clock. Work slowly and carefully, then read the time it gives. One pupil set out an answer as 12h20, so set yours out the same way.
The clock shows 9h56
